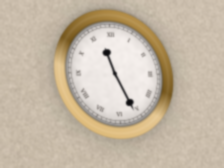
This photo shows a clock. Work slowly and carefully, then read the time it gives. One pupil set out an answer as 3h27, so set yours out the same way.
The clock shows 11h26
